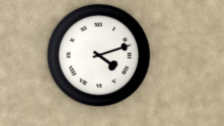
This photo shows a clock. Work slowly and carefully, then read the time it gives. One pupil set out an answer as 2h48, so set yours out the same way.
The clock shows 4h12
